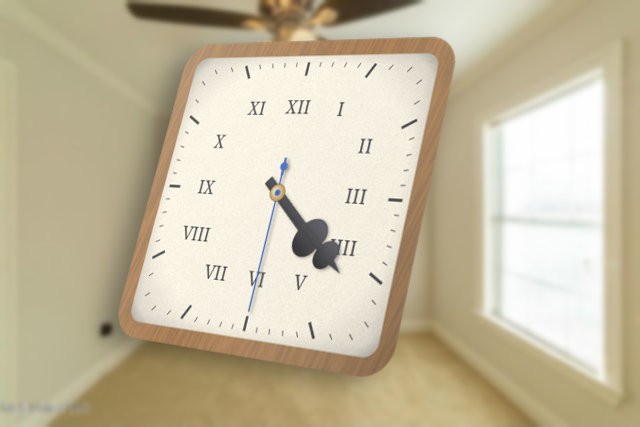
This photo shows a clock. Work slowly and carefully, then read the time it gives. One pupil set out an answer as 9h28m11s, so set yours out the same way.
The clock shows 4h21m30s
